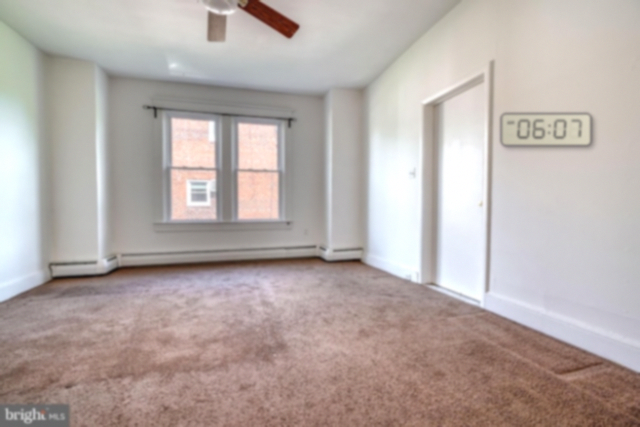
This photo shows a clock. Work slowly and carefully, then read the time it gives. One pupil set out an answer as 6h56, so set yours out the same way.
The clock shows 6h07
